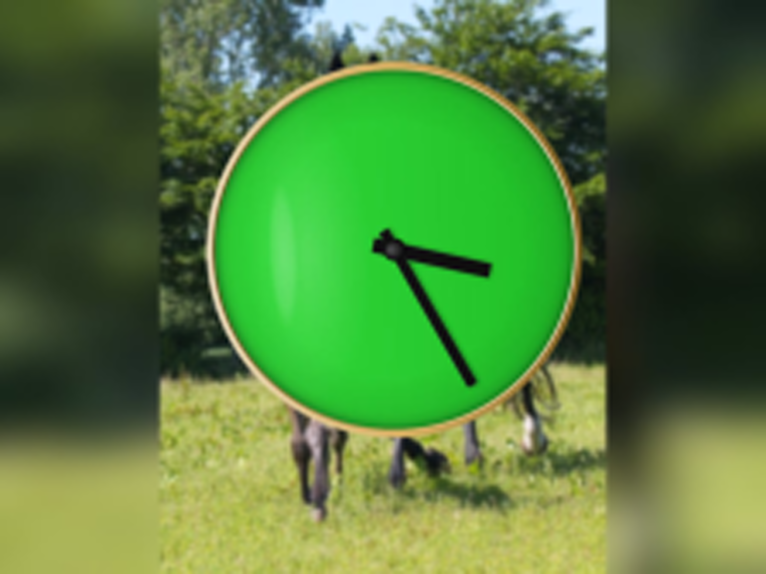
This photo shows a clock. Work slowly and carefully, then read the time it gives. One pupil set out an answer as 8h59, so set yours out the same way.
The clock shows 3h25
